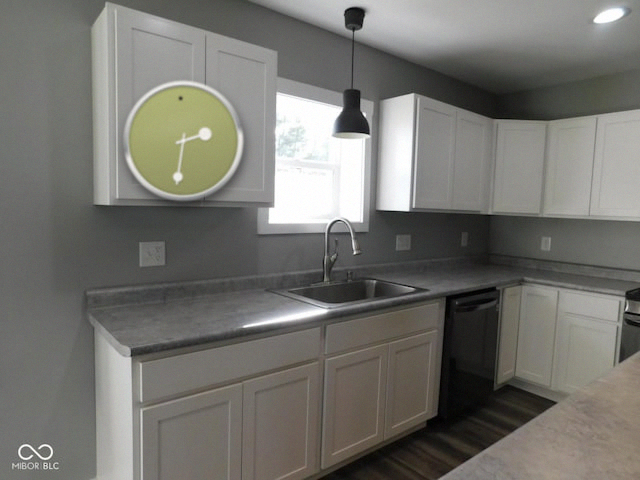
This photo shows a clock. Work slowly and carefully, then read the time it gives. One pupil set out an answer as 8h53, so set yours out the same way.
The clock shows 2h32
